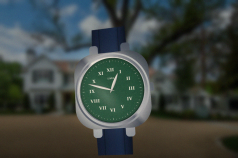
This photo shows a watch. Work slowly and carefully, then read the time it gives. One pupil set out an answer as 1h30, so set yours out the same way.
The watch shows 12h48
